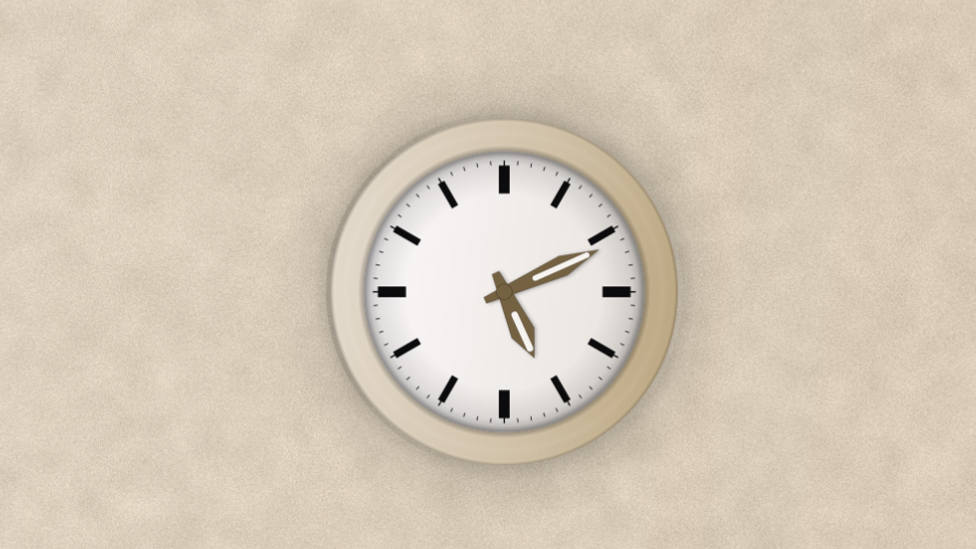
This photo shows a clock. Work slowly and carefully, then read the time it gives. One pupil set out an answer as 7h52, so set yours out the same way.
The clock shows 5h11
